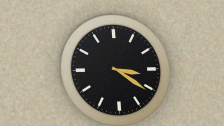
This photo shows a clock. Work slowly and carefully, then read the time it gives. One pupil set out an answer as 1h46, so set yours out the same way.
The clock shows 3h21
